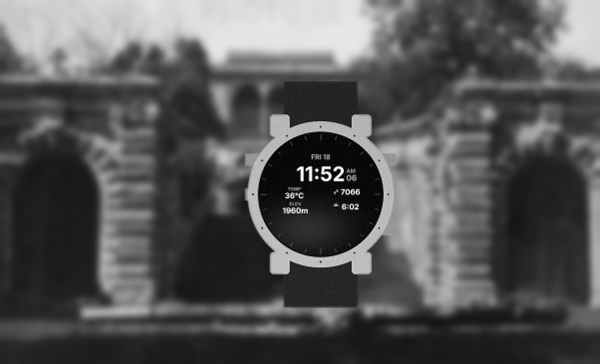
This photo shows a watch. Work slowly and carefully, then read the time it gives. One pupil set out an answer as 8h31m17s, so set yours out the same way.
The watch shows 11h52m06s
